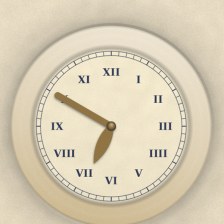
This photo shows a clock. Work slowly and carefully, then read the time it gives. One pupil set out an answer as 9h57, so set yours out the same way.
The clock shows 6h50
